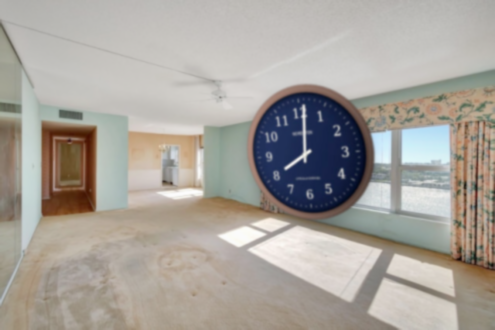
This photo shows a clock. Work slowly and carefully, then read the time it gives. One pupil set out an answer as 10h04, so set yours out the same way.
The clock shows 8h01
